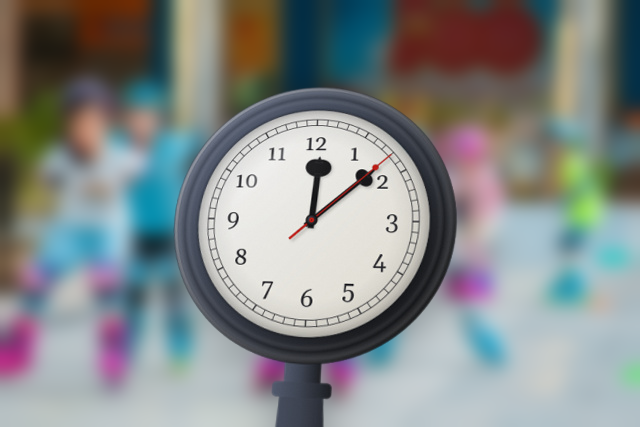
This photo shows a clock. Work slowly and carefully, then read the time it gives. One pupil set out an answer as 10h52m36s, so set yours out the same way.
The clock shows 12h08m08s
